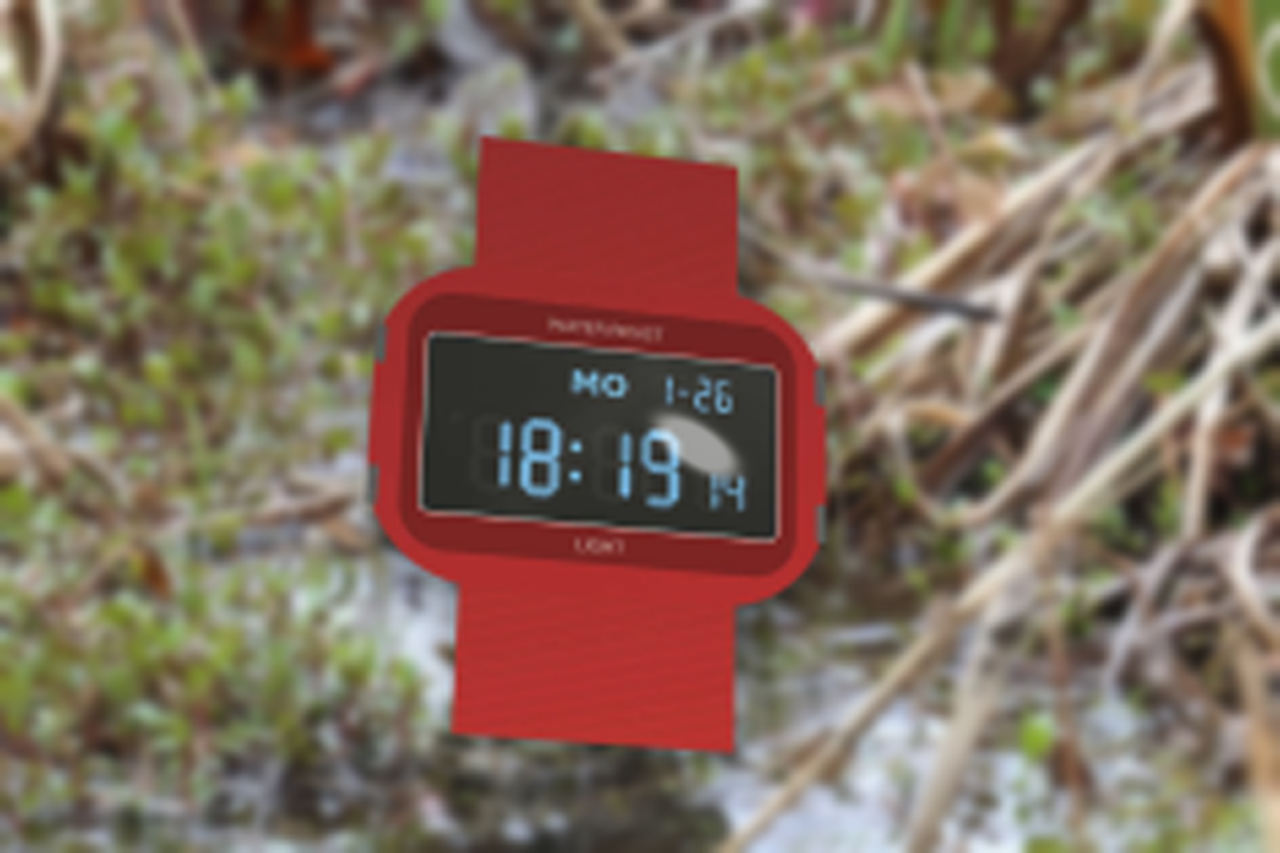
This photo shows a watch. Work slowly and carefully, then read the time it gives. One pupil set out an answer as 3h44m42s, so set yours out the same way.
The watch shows 18h19m14s
